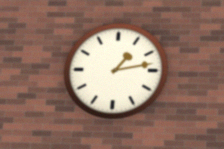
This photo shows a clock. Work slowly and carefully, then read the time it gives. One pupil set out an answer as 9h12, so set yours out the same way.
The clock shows 1h13
